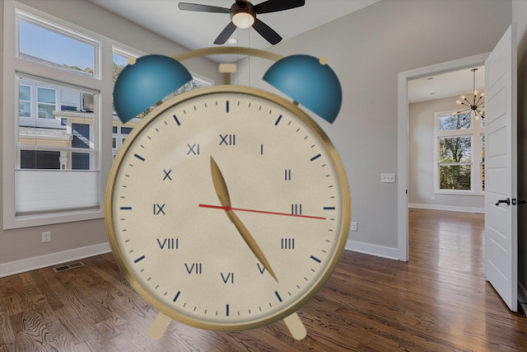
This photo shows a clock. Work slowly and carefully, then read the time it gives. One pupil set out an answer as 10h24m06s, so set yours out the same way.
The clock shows 11h24m16s
